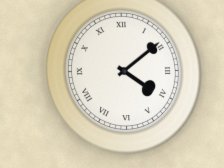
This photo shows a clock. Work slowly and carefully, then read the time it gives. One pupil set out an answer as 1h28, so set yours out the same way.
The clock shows 4h09
